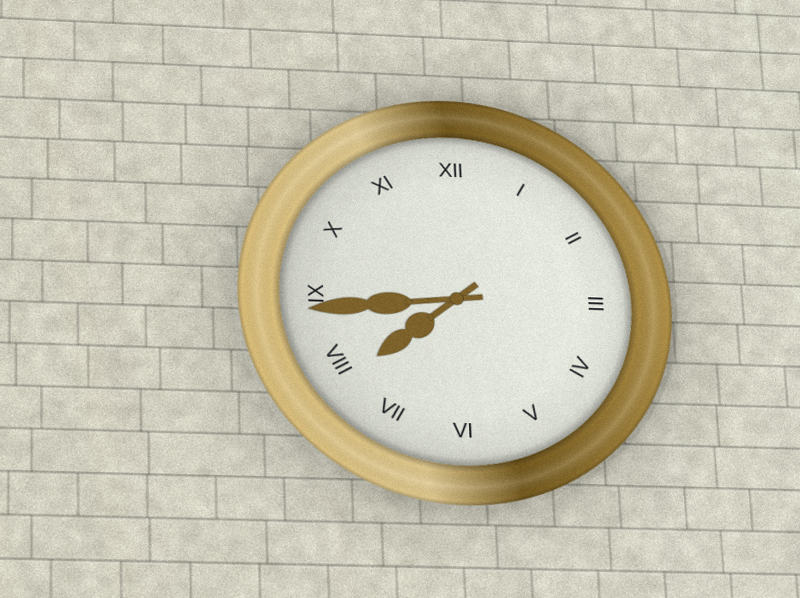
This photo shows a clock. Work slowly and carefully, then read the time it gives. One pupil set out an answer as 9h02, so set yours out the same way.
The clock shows 7h44
